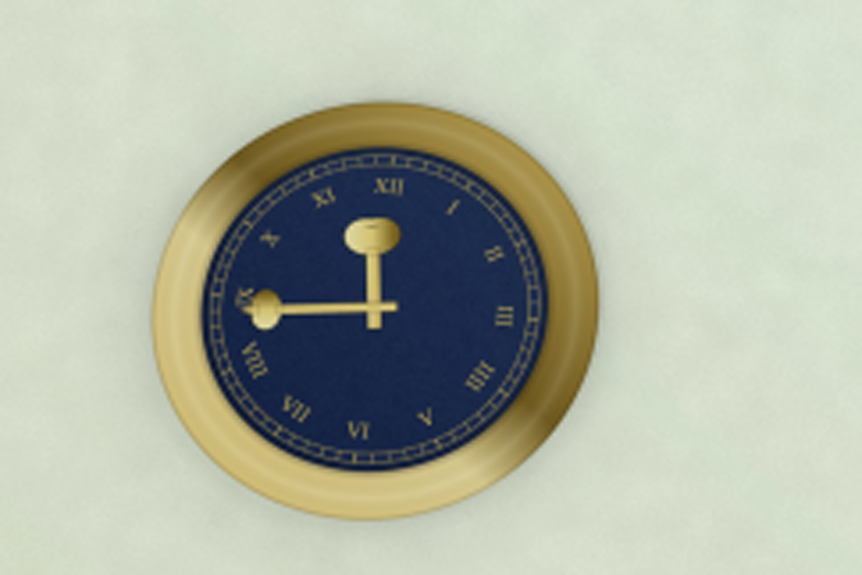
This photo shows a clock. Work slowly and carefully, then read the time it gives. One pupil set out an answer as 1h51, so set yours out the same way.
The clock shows 11h44
